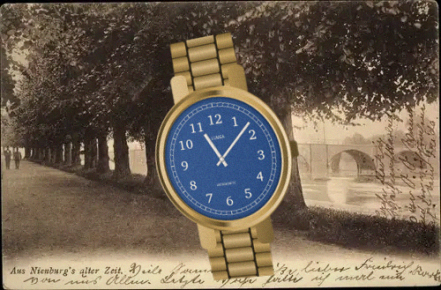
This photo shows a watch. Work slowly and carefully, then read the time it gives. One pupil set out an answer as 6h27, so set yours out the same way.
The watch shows 11h08
